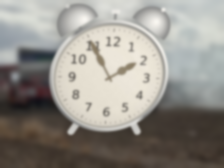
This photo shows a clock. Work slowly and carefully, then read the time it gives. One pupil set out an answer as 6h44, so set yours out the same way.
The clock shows 1h55
